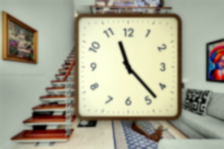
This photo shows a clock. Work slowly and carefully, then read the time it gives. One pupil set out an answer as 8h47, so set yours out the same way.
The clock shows 11h23
